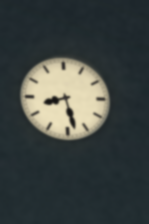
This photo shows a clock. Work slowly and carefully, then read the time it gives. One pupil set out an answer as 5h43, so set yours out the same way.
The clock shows 8h28
